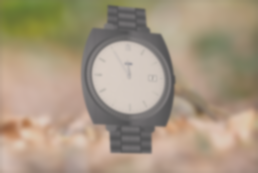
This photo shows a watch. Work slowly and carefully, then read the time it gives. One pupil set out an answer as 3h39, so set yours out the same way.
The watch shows 11h55
